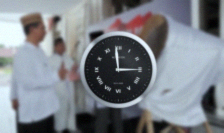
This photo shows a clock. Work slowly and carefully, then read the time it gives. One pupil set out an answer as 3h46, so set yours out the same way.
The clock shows 2h59
